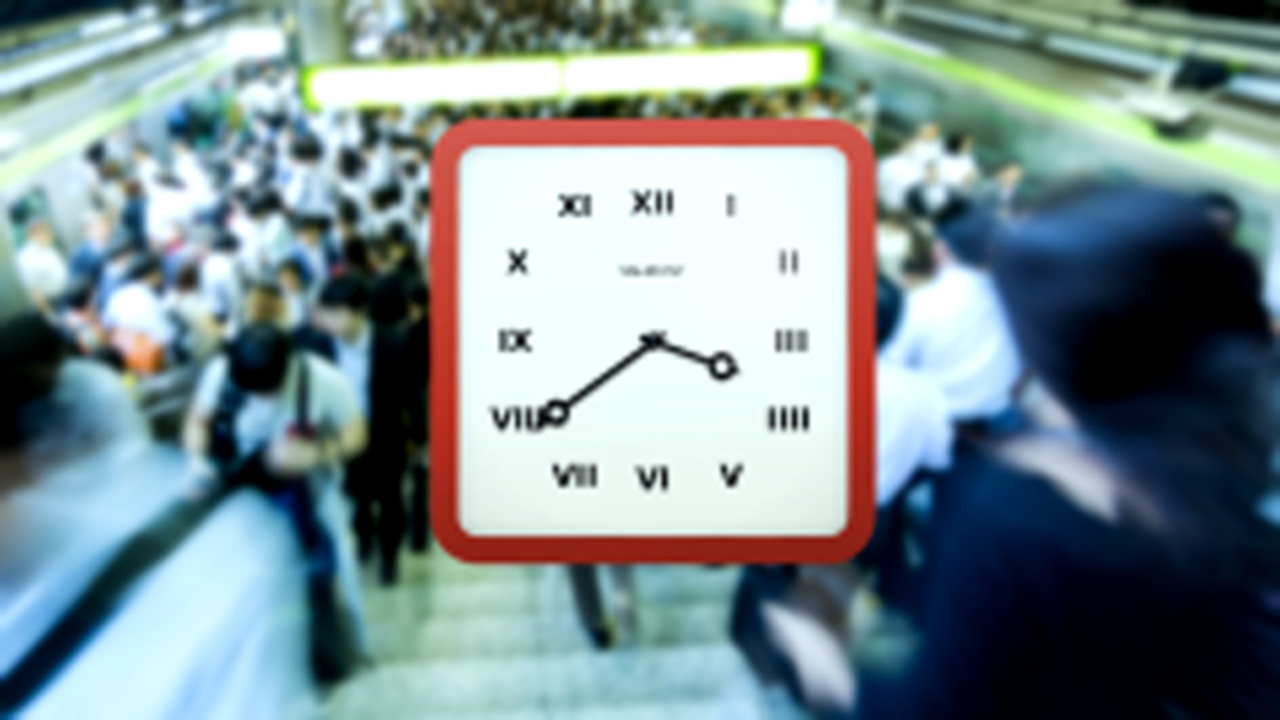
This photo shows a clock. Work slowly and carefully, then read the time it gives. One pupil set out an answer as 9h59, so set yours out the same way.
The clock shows 3h39
